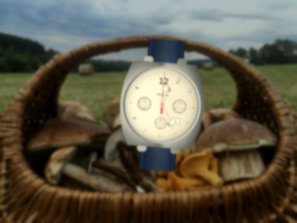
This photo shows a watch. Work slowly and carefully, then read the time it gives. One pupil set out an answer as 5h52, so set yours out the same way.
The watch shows 12h25
